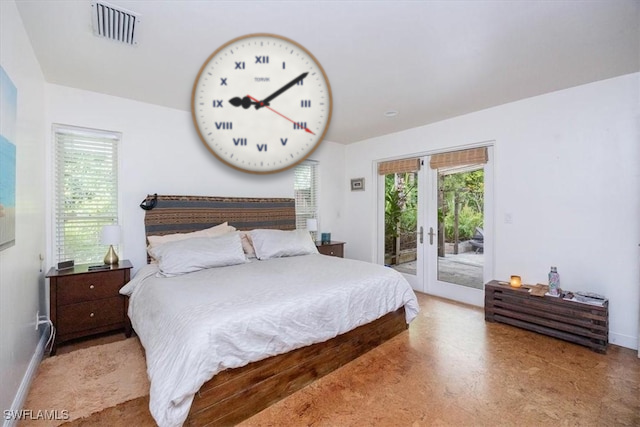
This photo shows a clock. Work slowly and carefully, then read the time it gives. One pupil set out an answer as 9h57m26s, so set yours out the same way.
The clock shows 9h09m20s
